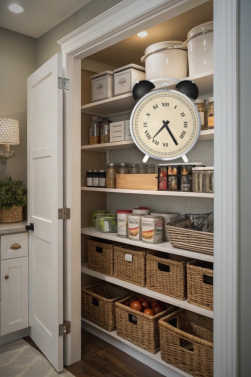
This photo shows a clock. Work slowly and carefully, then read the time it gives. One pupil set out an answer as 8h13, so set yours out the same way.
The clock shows 7h25
